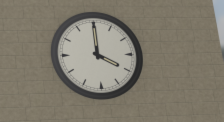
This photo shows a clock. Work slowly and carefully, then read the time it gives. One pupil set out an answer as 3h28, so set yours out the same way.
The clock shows 4h00
